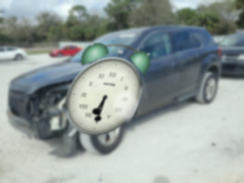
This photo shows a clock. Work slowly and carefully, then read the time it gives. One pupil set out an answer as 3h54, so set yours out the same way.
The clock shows 6h30
